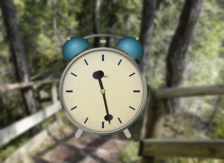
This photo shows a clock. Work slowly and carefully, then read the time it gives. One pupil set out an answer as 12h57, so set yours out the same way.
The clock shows 11h28
